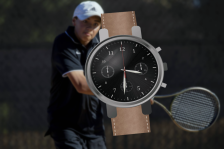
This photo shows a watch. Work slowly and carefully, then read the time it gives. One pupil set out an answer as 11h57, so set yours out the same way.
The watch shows 3h31
